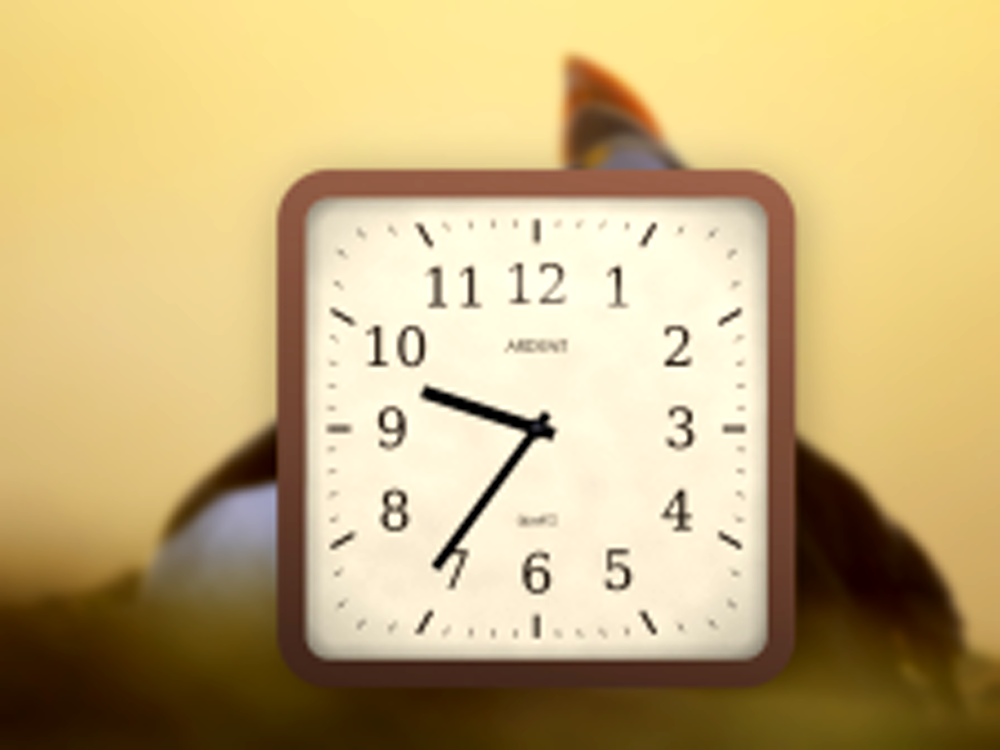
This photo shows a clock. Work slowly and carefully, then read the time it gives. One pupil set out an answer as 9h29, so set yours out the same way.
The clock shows 9h36
